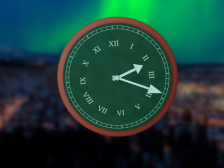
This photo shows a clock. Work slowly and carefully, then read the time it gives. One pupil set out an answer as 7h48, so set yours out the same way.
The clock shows 2h19
